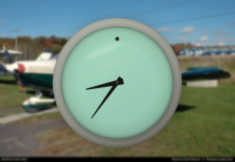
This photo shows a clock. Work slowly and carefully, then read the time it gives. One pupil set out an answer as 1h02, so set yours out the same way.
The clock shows 8h36
